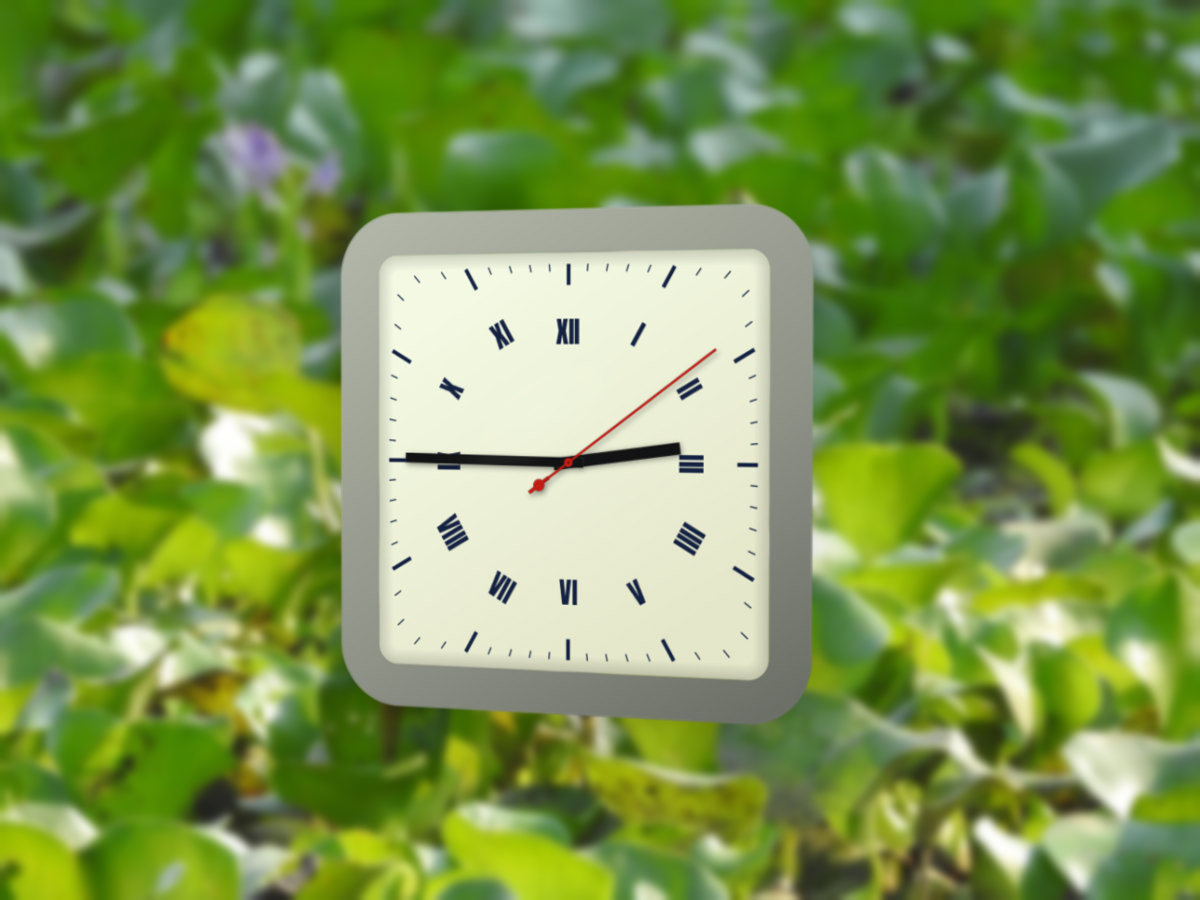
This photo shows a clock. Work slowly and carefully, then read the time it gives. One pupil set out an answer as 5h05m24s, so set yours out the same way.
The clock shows 2h45m09s
